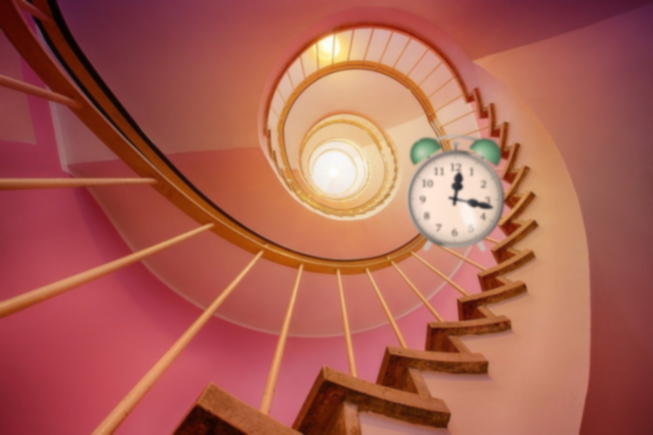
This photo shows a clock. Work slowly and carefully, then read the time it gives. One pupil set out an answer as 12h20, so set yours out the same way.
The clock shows 12h17
